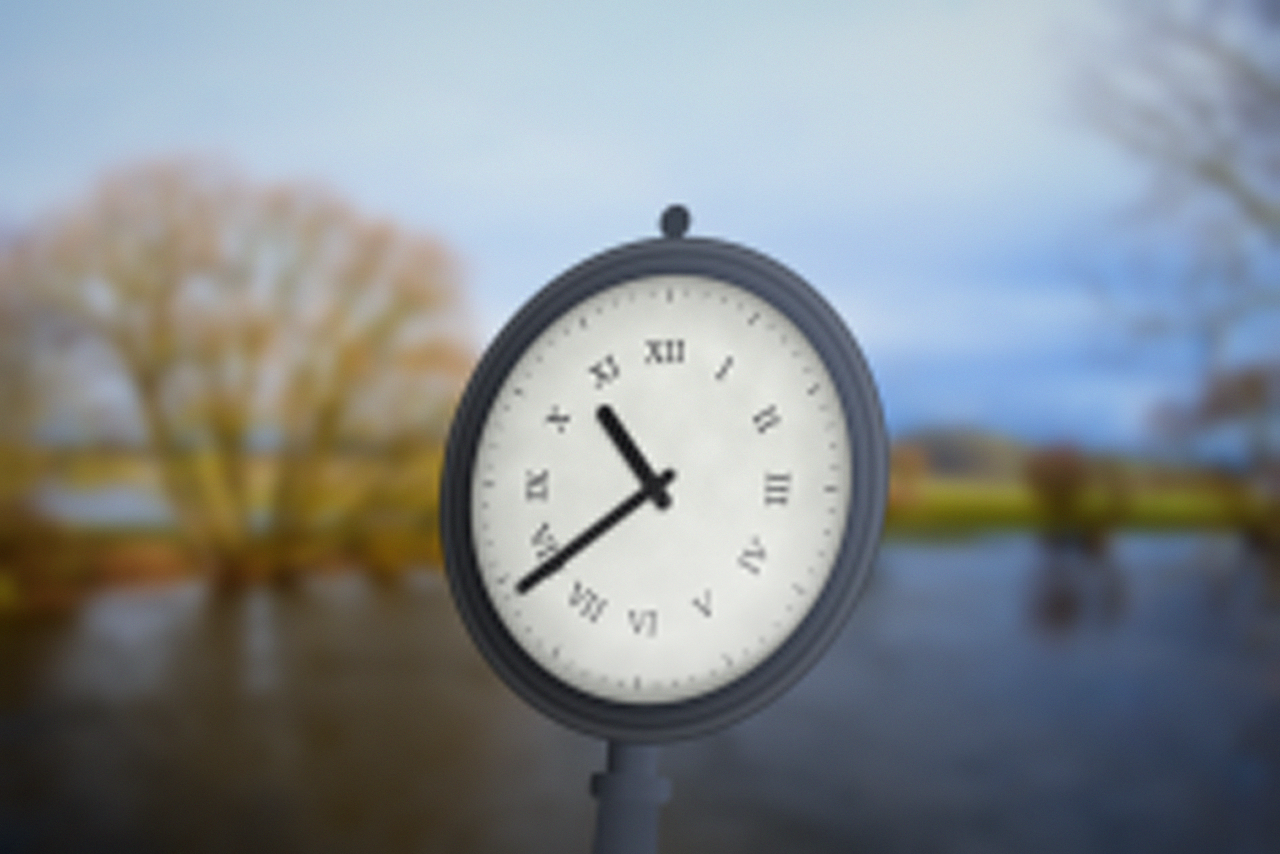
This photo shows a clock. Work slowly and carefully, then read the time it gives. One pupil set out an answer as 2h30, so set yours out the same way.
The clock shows 10h39
